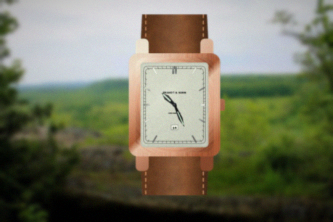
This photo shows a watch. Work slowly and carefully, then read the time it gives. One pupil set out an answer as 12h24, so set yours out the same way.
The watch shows 10h26
